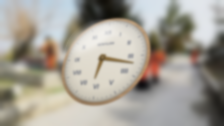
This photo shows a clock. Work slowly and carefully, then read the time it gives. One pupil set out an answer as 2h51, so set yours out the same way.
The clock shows 6h17
